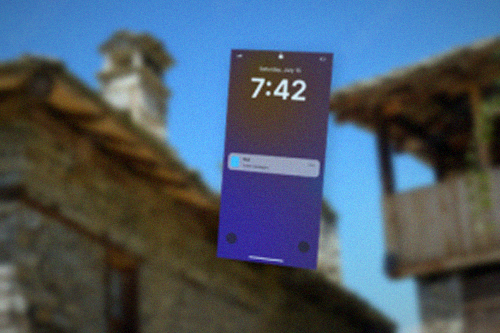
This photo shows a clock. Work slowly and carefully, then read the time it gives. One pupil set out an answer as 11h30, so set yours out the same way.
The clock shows 7h42
